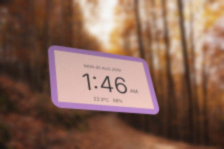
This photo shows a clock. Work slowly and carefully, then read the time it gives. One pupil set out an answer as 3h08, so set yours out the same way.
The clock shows 1h46
